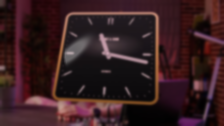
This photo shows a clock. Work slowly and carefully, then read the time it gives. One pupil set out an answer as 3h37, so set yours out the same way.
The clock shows 11h17
